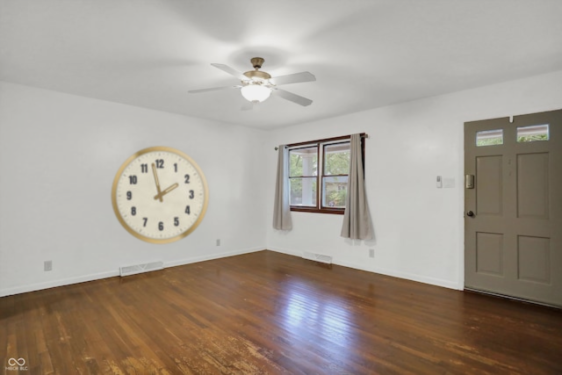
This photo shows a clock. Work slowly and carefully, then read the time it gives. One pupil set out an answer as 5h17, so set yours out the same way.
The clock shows 1h58
